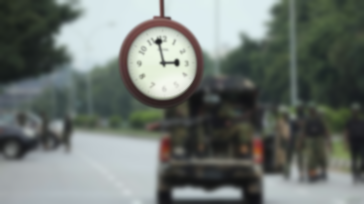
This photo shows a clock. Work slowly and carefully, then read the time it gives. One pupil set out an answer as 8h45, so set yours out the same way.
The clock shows 2h58
